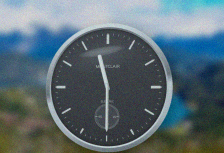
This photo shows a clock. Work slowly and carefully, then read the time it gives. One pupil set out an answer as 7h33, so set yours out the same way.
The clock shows 11h30
